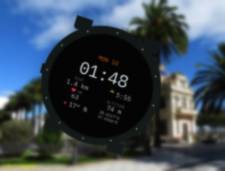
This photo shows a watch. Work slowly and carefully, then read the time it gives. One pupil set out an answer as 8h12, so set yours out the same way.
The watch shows 1h48
